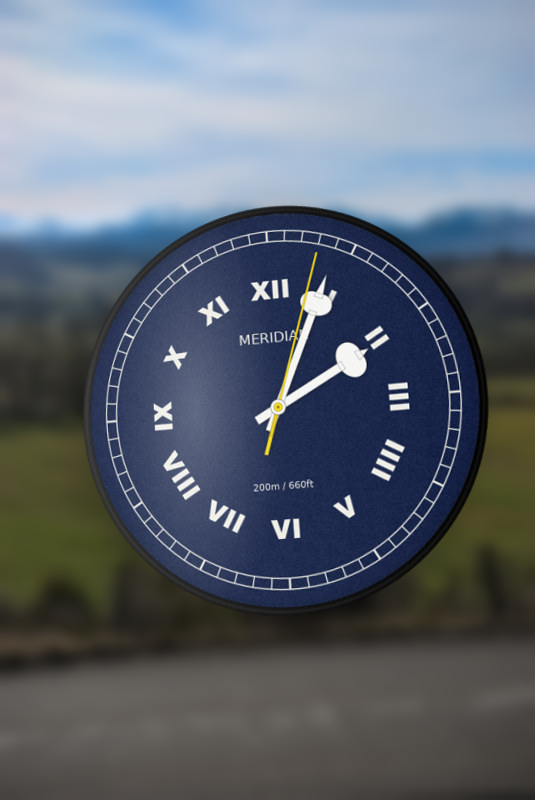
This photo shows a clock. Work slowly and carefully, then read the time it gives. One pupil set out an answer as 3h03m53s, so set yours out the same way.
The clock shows 2h04m03s
